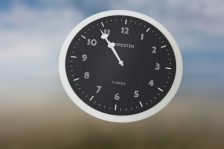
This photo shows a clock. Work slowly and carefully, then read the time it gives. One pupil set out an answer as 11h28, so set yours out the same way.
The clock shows 10h54
